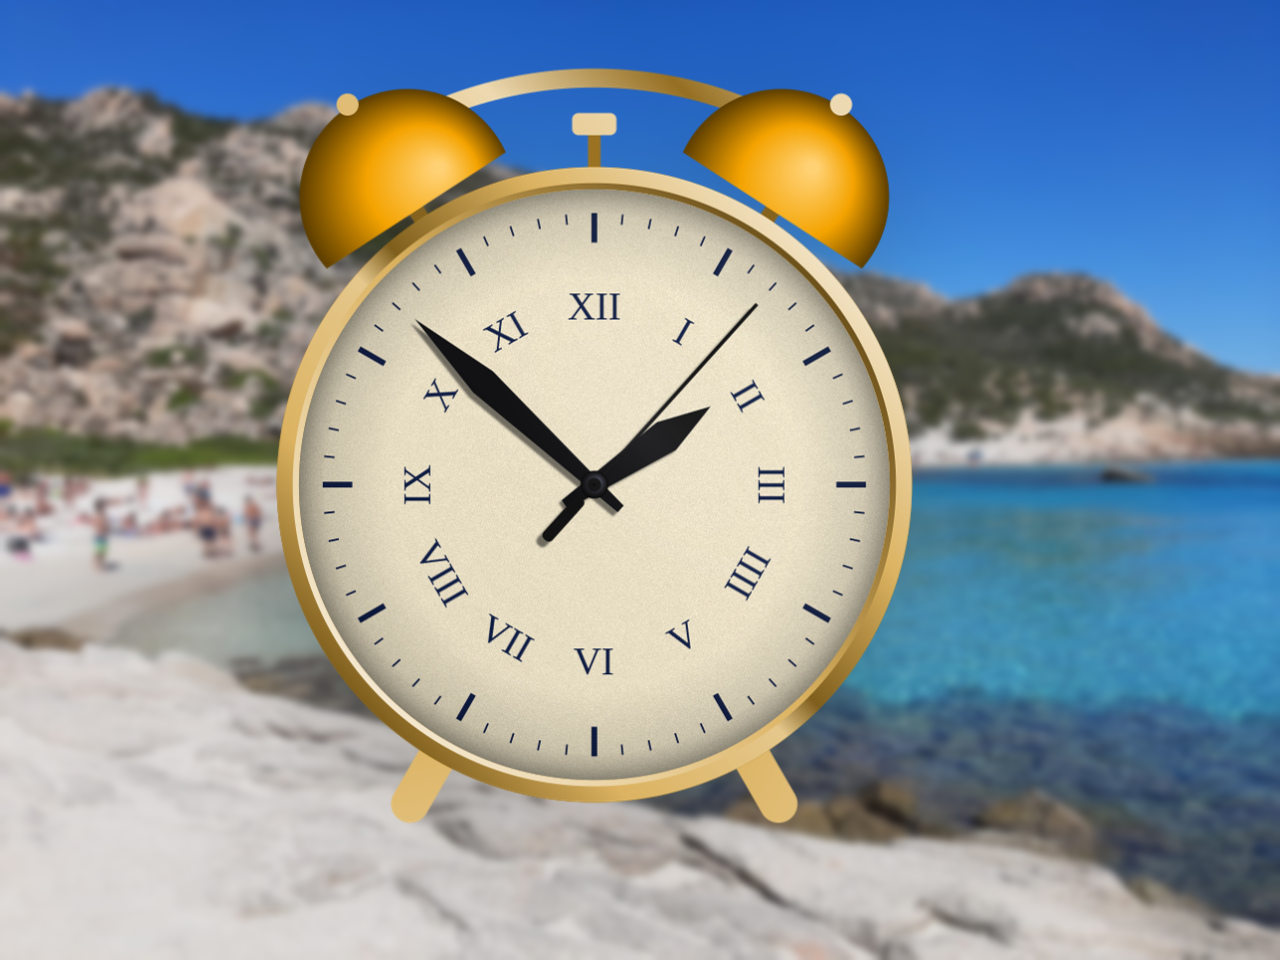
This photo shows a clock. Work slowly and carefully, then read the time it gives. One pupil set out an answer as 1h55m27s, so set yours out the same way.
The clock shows 1h52m07s
